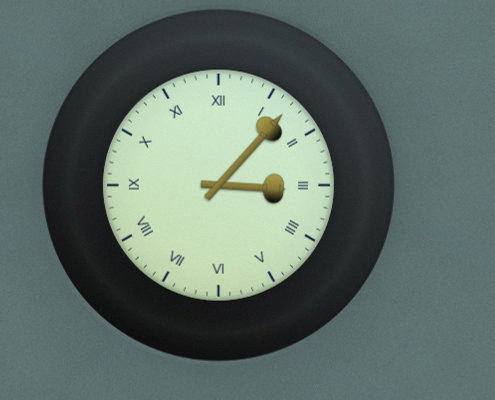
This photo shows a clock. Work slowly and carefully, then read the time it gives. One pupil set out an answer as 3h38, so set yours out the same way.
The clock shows 3h07
